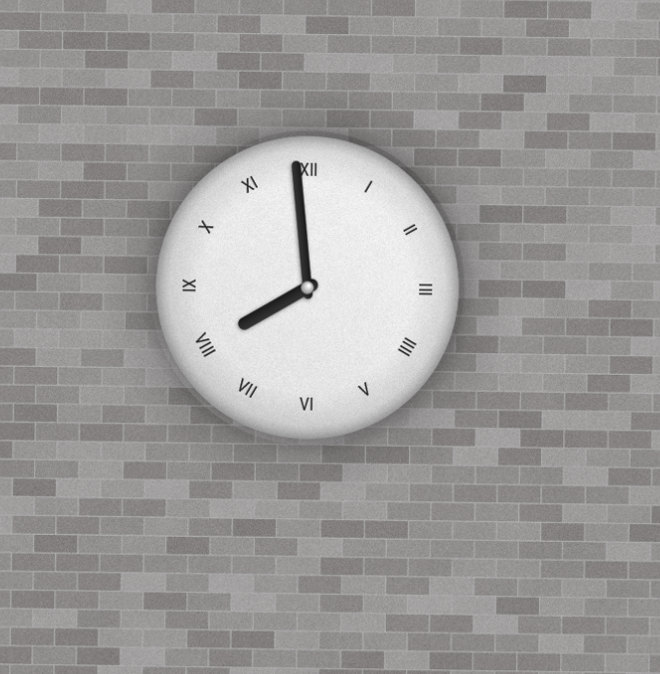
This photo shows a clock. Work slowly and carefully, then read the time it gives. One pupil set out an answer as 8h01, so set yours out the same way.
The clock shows 7h59
